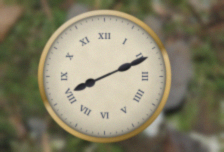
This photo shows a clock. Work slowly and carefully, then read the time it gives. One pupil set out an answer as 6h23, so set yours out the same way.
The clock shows 8h11
